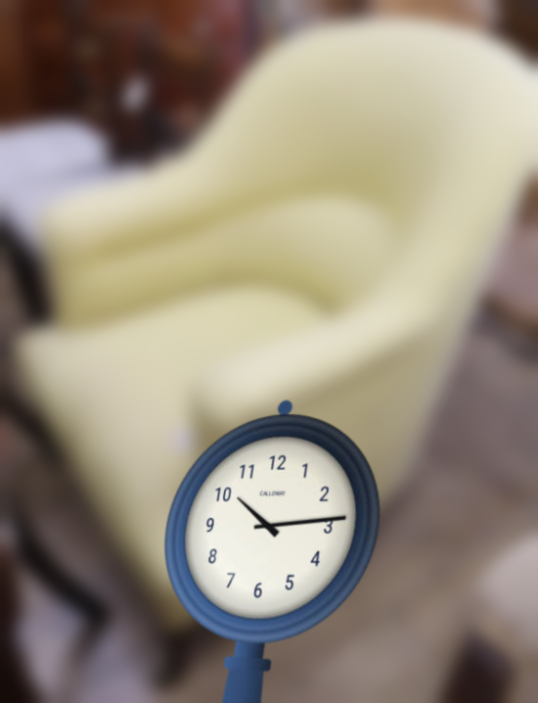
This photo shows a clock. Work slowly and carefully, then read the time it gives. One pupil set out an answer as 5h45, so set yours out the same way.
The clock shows 10h14
